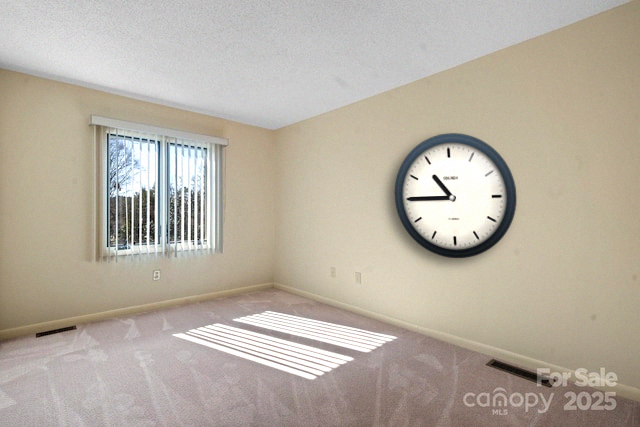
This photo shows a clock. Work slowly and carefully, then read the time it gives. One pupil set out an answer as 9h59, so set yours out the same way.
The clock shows 10h45
